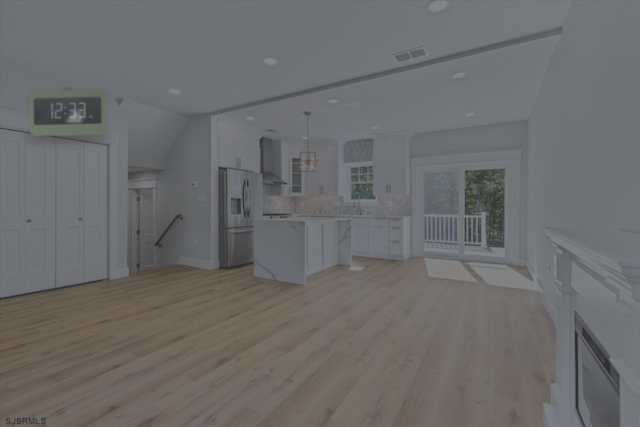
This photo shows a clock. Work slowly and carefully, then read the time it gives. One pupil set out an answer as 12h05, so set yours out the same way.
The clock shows 12h33
